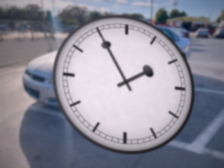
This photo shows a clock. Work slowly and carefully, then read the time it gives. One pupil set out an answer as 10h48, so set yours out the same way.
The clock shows 1h55
